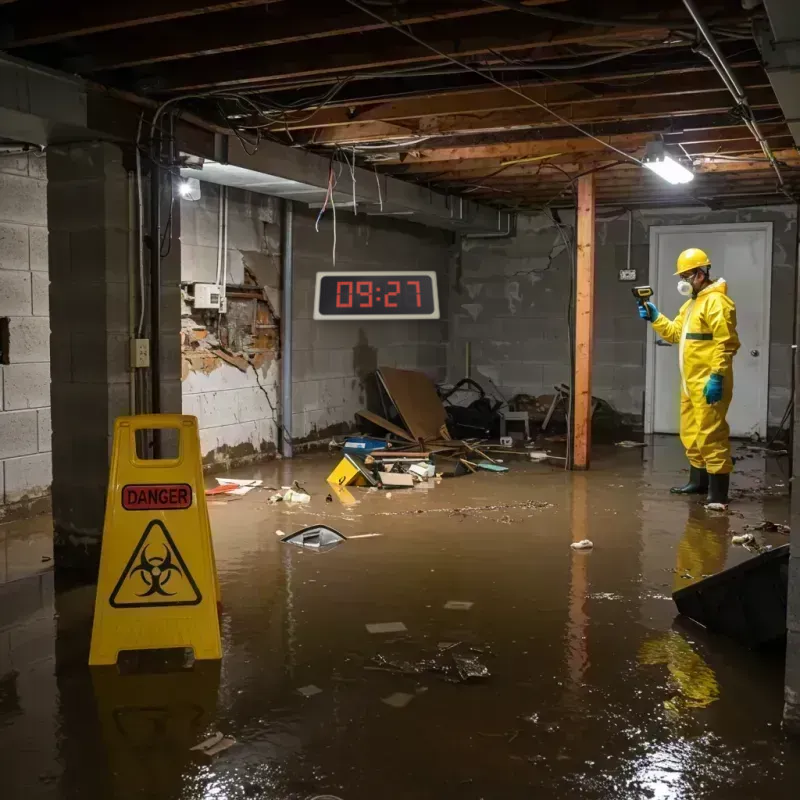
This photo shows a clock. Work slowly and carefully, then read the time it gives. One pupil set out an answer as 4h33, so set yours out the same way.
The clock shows 9h27
